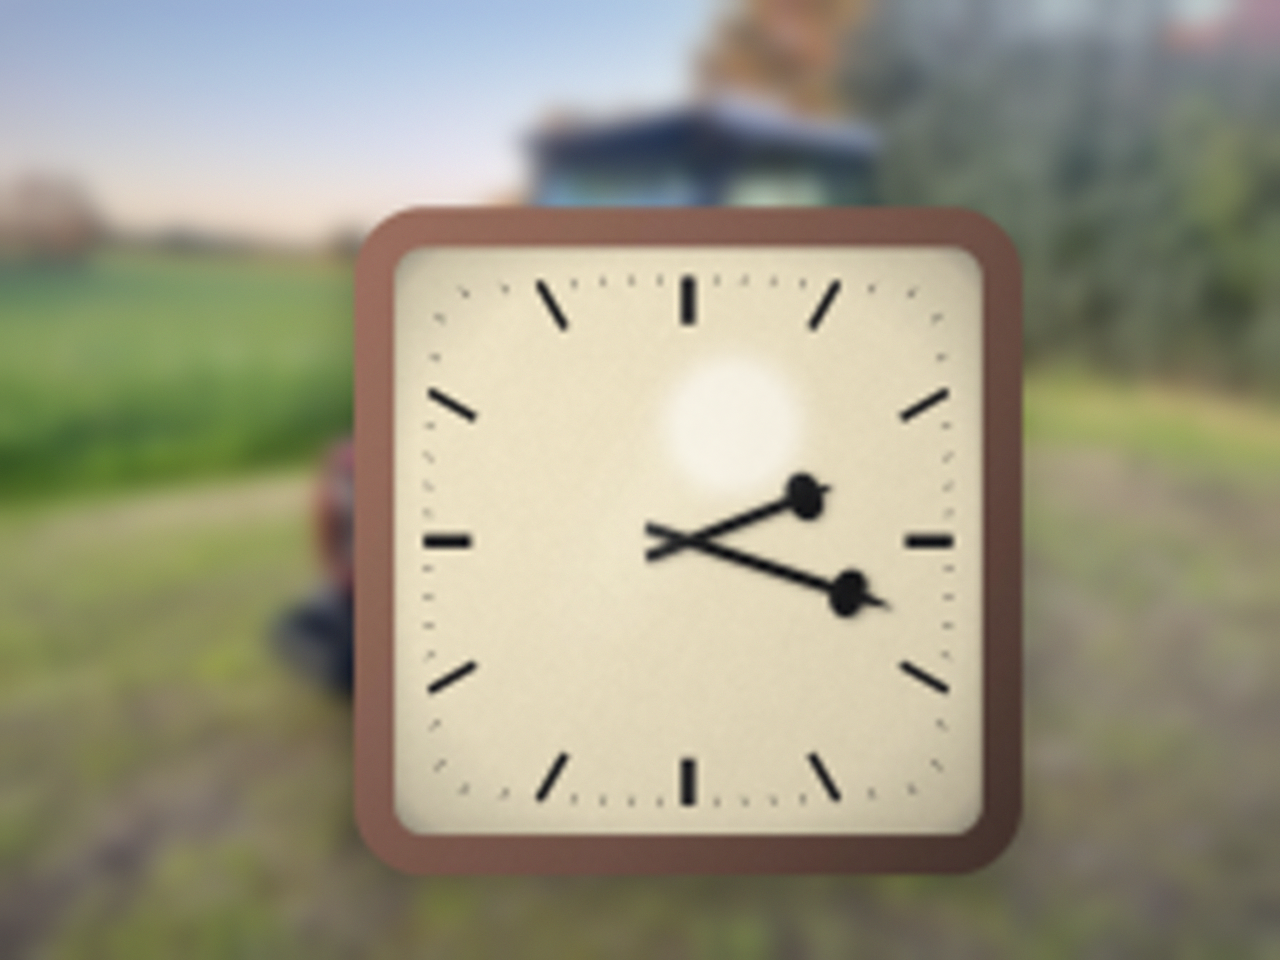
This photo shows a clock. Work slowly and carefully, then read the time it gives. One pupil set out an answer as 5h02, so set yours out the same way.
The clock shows 2h18
